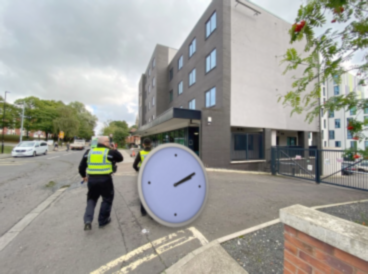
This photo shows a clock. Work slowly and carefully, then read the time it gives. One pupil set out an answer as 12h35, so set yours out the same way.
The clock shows 2h10
